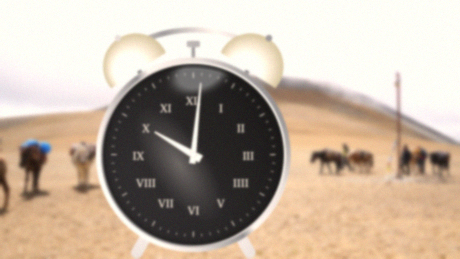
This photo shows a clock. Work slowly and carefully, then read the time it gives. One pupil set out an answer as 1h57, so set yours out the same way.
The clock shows 10h01
